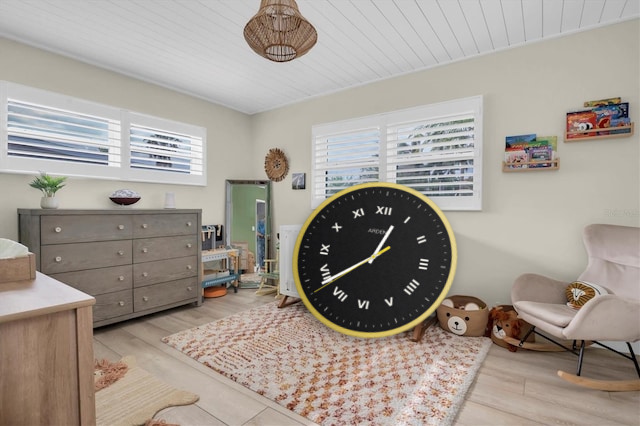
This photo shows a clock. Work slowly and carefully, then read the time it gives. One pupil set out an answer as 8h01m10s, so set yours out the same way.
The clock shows 12h38m38s
